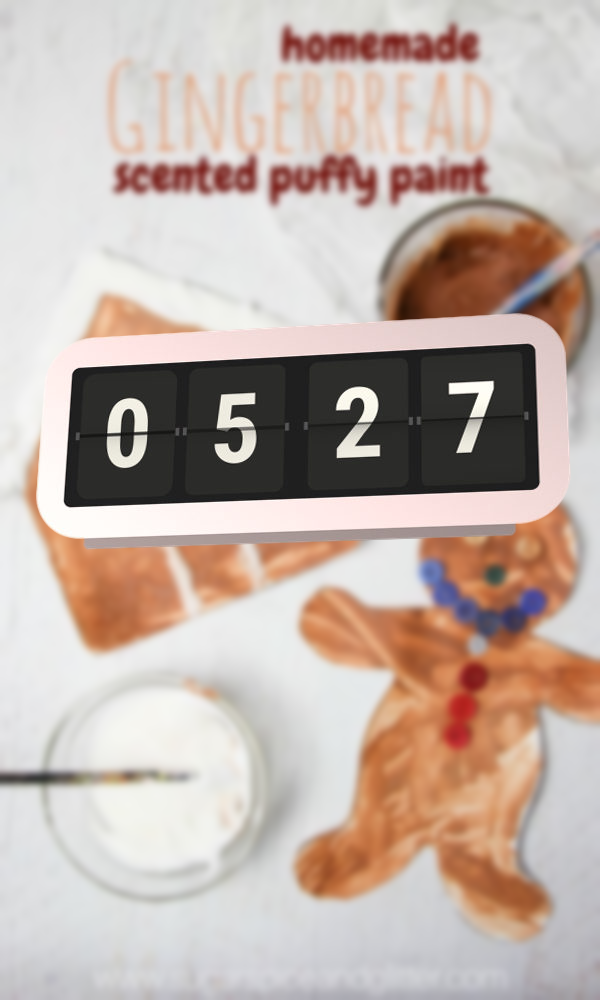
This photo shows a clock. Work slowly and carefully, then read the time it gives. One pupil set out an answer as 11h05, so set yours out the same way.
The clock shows 5h27
